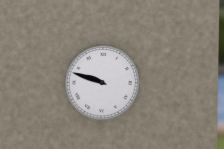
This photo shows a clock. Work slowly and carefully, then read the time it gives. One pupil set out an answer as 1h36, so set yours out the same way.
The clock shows 9h48
